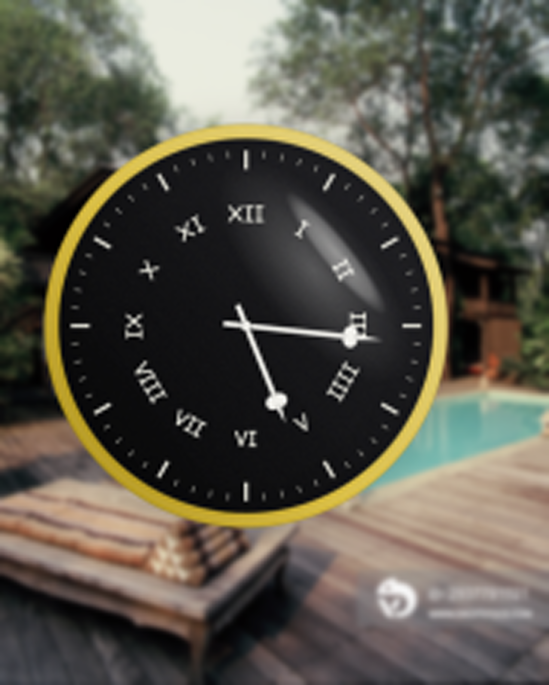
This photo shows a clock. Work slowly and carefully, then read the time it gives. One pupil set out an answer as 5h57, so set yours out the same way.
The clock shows 5h16
